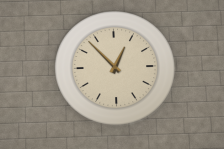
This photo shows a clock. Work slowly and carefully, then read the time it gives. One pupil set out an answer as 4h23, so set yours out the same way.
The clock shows 12h53
